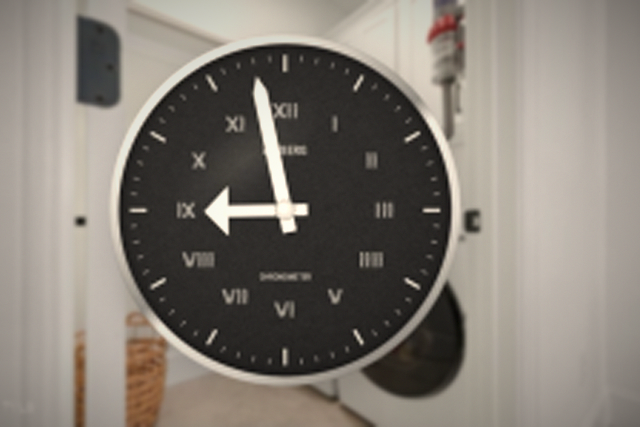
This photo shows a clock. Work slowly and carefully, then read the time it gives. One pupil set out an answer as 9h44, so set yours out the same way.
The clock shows 8h58
